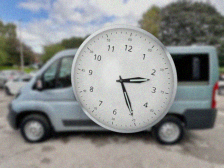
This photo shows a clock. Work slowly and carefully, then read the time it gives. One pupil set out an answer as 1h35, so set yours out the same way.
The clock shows 2h25
